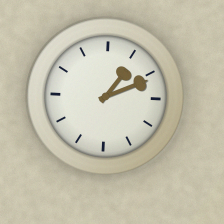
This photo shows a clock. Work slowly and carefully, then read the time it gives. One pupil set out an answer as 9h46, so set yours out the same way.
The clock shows 1h11
